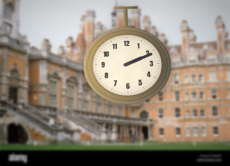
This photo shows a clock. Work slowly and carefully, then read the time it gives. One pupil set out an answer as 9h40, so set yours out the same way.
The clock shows 2h11
